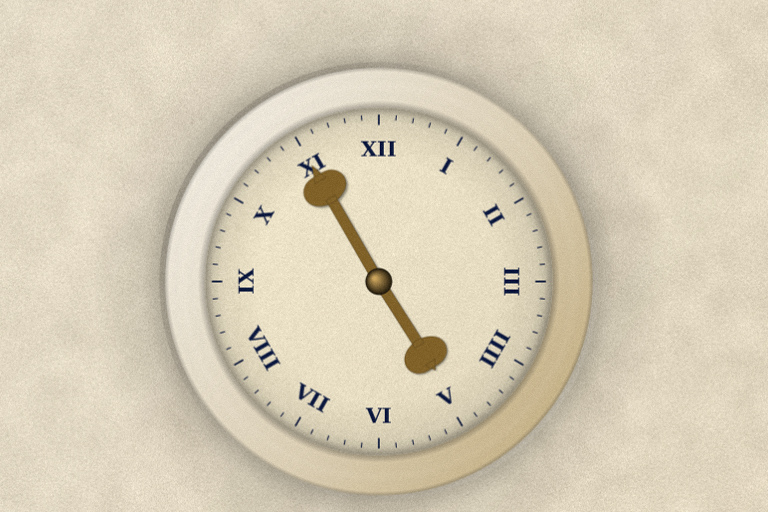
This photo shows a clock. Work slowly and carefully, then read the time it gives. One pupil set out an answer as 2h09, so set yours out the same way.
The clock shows 4h55
